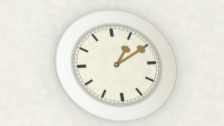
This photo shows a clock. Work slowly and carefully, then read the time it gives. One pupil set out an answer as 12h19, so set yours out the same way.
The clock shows 1h10
